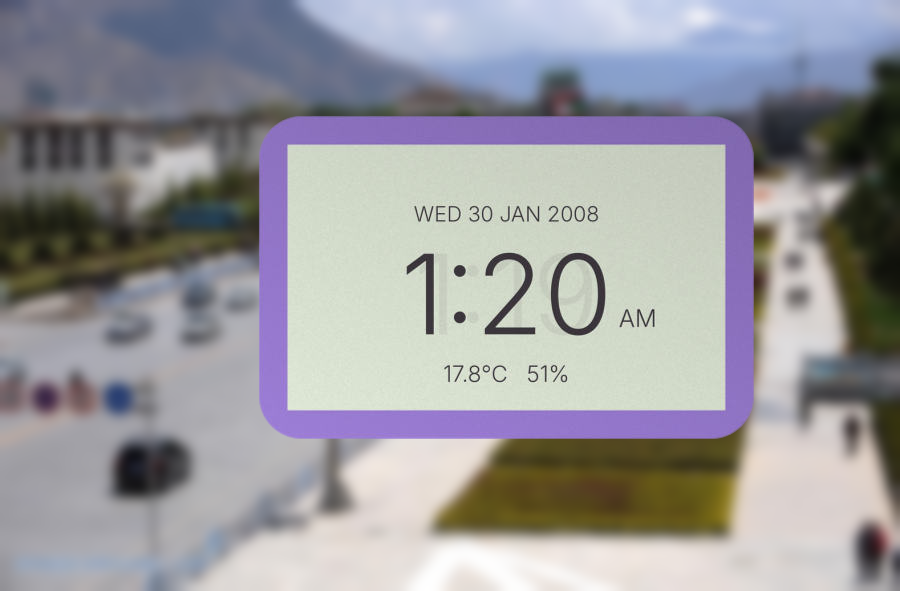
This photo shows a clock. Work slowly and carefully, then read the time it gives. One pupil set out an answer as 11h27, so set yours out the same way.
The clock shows 1h20
